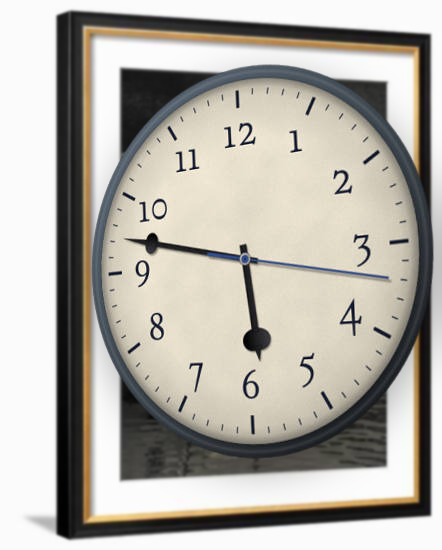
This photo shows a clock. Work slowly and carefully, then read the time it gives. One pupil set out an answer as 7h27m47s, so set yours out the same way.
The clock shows 5h47m17s
